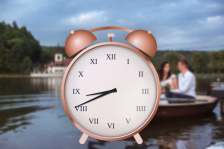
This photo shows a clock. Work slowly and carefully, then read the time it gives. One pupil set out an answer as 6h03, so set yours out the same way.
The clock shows 8h41
